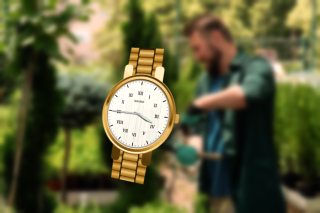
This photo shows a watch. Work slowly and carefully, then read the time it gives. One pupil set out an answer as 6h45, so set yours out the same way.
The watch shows 3h45
